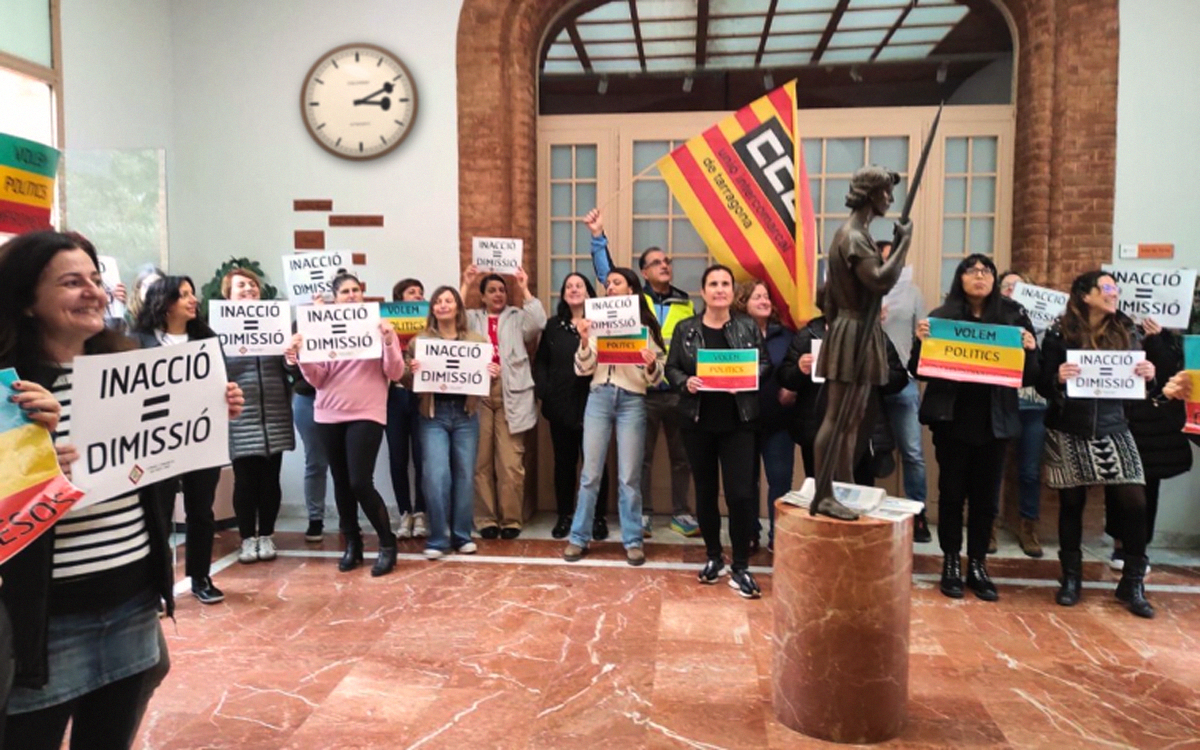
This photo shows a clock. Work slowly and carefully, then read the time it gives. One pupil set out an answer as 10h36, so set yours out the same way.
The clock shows 3h11
